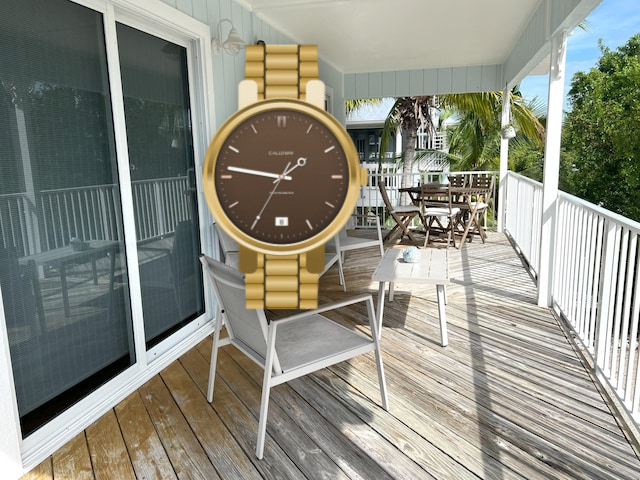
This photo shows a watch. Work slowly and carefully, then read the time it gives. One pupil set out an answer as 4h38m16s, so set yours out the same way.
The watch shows 1h46m35s
